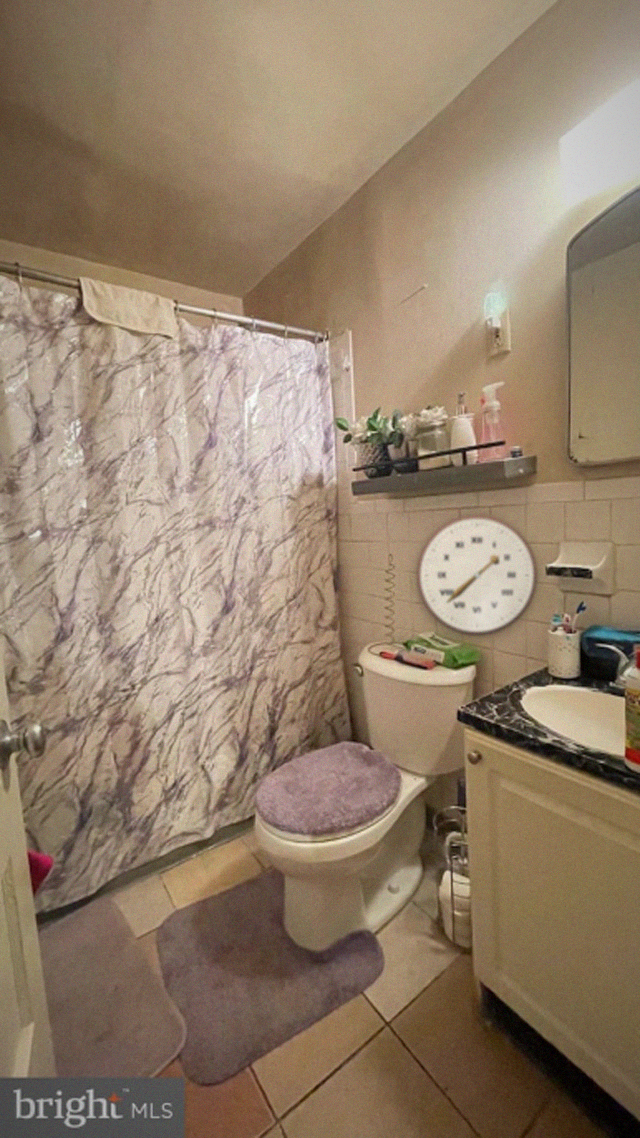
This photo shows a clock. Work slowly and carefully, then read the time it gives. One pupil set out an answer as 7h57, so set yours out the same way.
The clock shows 1h38
